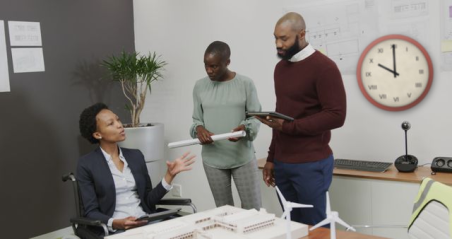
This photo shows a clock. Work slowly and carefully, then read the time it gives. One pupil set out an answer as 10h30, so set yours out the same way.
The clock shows 10h00
